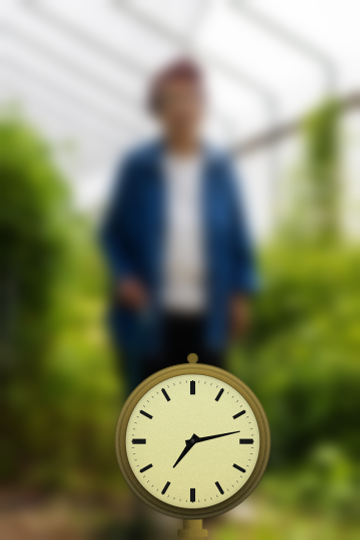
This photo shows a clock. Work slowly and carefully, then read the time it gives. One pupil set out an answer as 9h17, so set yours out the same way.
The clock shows 7h13
